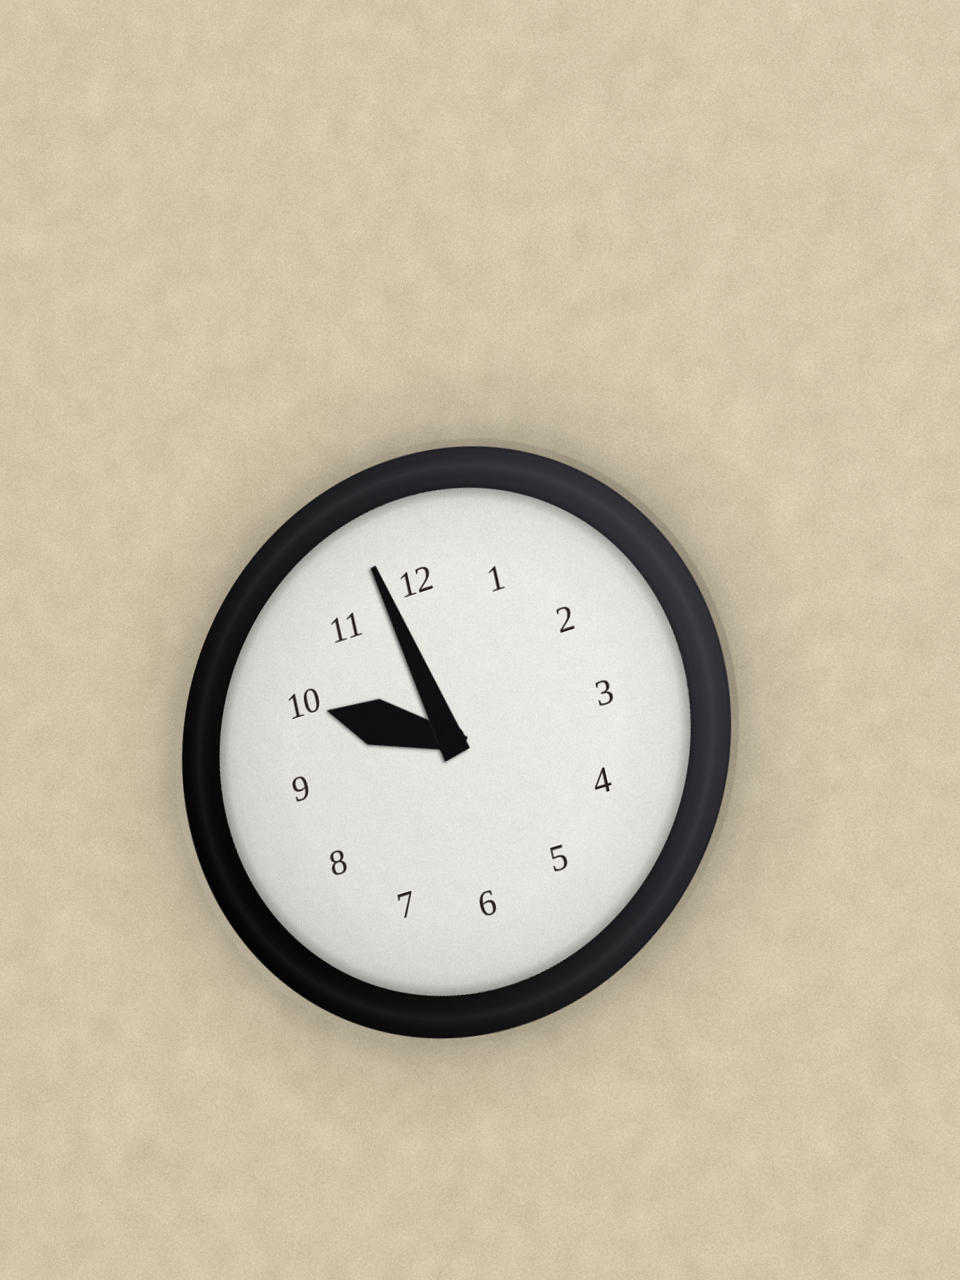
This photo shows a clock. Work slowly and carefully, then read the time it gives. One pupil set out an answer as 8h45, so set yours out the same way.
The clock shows 9h58
